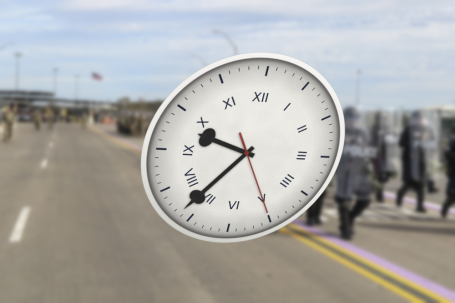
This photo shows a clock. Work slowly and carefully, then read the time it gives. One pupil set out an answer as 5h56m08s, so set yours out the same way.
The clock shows 9h36m25s
